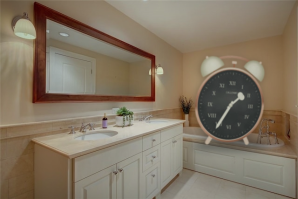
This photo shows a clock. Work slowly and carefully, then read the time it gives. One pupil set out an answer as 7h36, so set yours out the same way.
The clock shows 1h35
